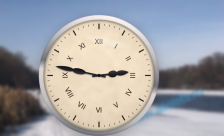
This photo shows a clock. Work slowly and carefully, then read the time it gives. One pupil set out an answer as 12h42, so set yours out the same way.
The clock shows 2h47
